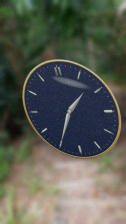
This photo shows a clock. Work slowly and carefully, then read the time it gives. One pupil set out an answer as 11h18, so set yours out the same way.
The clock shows 1h35
